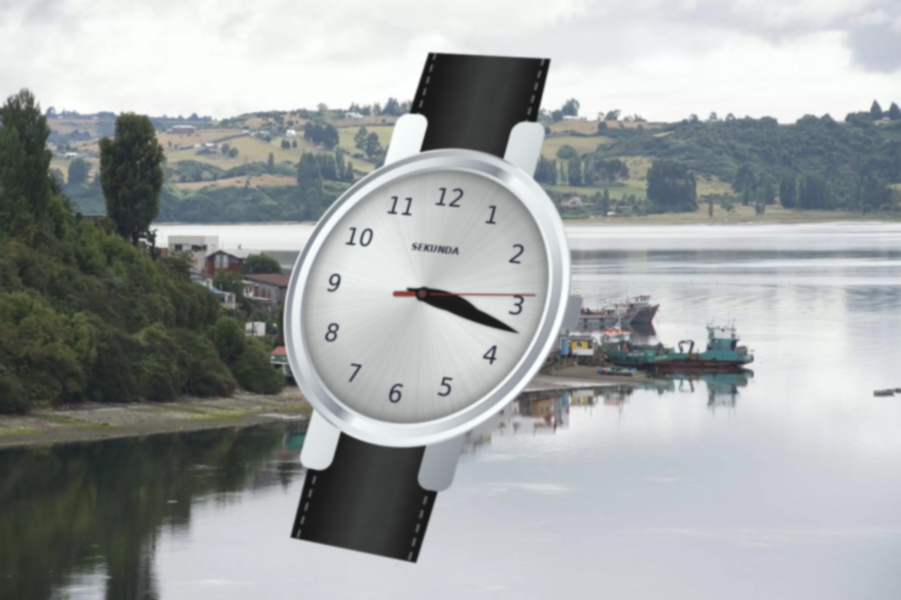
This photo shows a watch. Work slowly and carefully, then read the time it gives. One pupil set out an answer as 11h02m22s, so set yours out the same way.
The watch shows 3h17m14s
